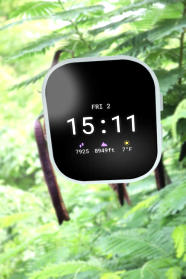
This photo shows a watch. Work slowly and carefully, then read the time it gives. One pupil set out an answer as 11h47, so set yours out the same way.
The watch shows 15h11
